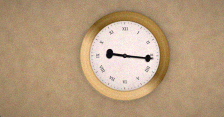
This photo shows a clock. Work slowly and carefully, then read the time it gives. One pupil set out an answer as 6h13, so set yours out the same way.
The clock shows 9h16
